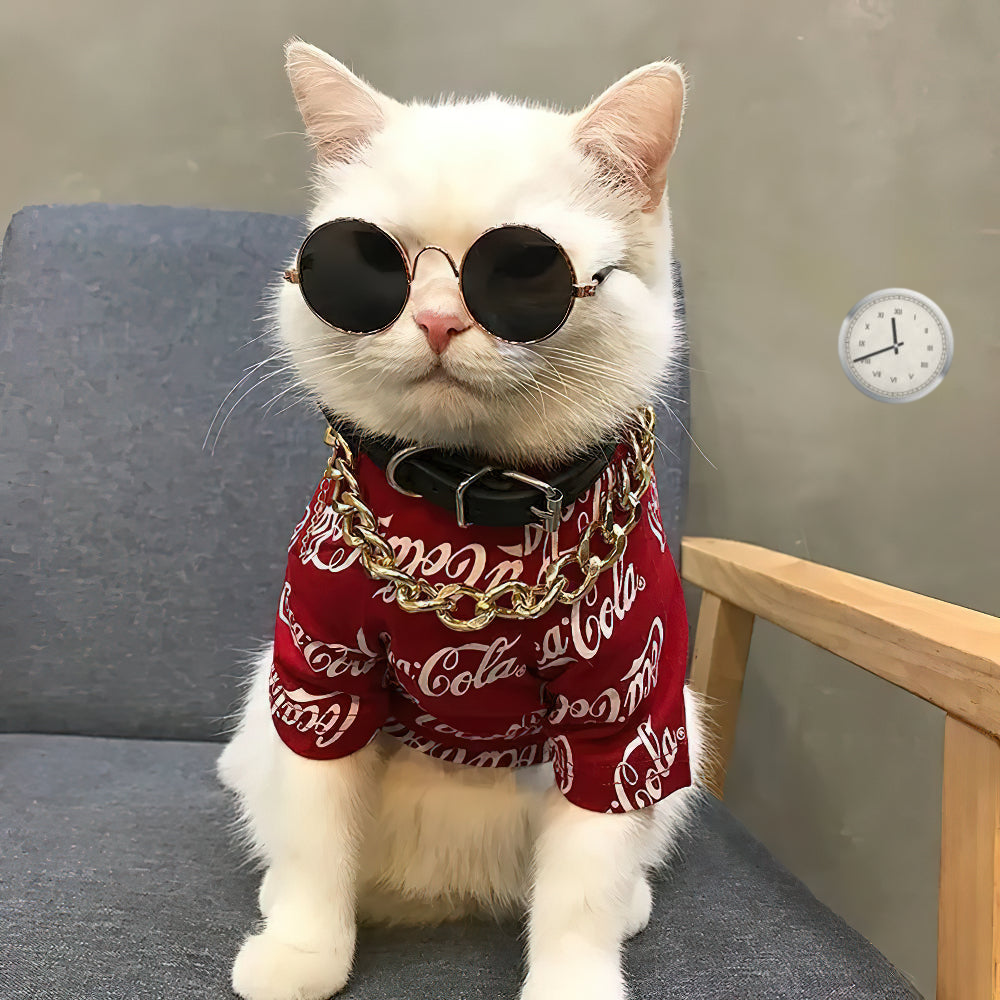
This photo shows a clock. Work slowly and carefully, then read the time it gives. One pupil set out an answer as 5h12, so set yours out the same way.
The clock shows 11h41
